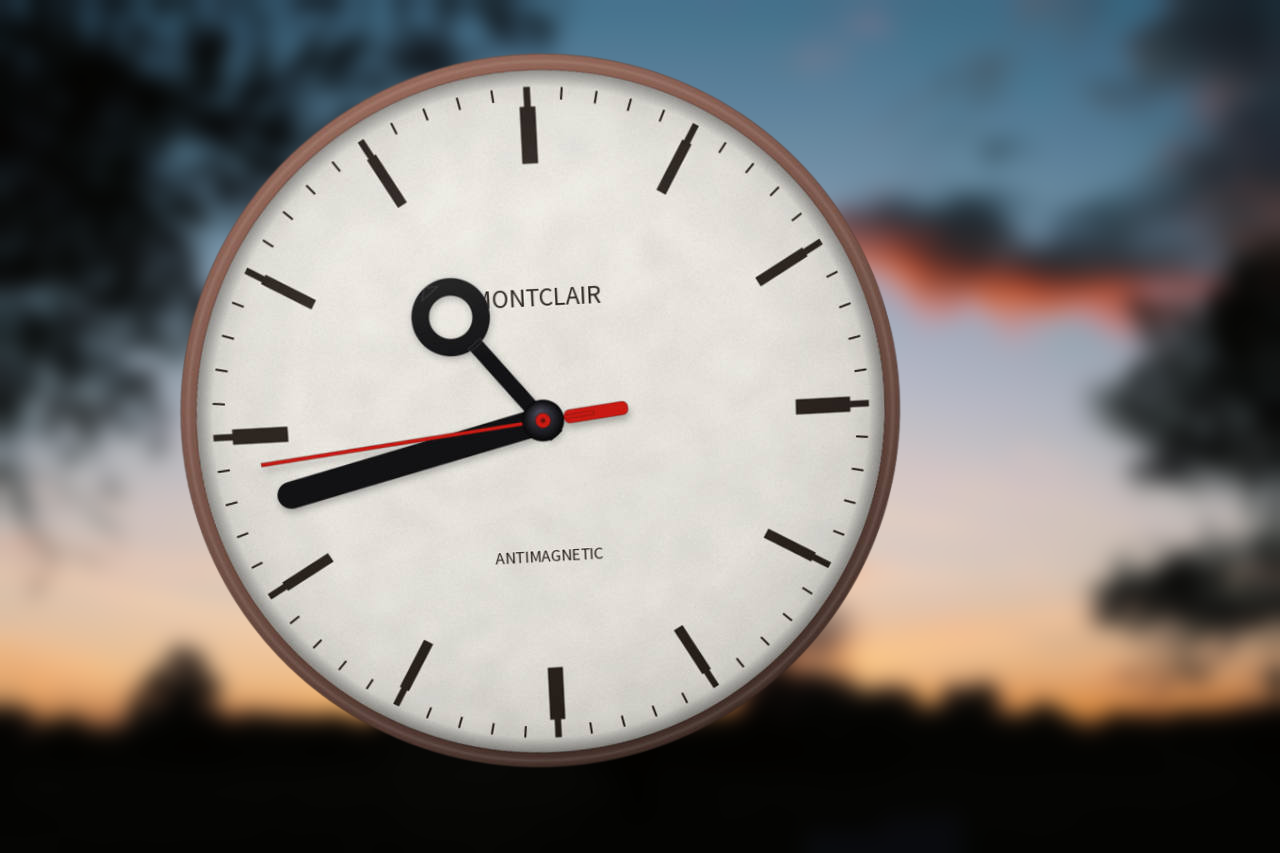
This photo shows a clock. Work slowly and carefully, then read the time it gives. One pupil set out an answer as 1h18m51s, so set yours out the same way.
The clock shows 10h42m44s
